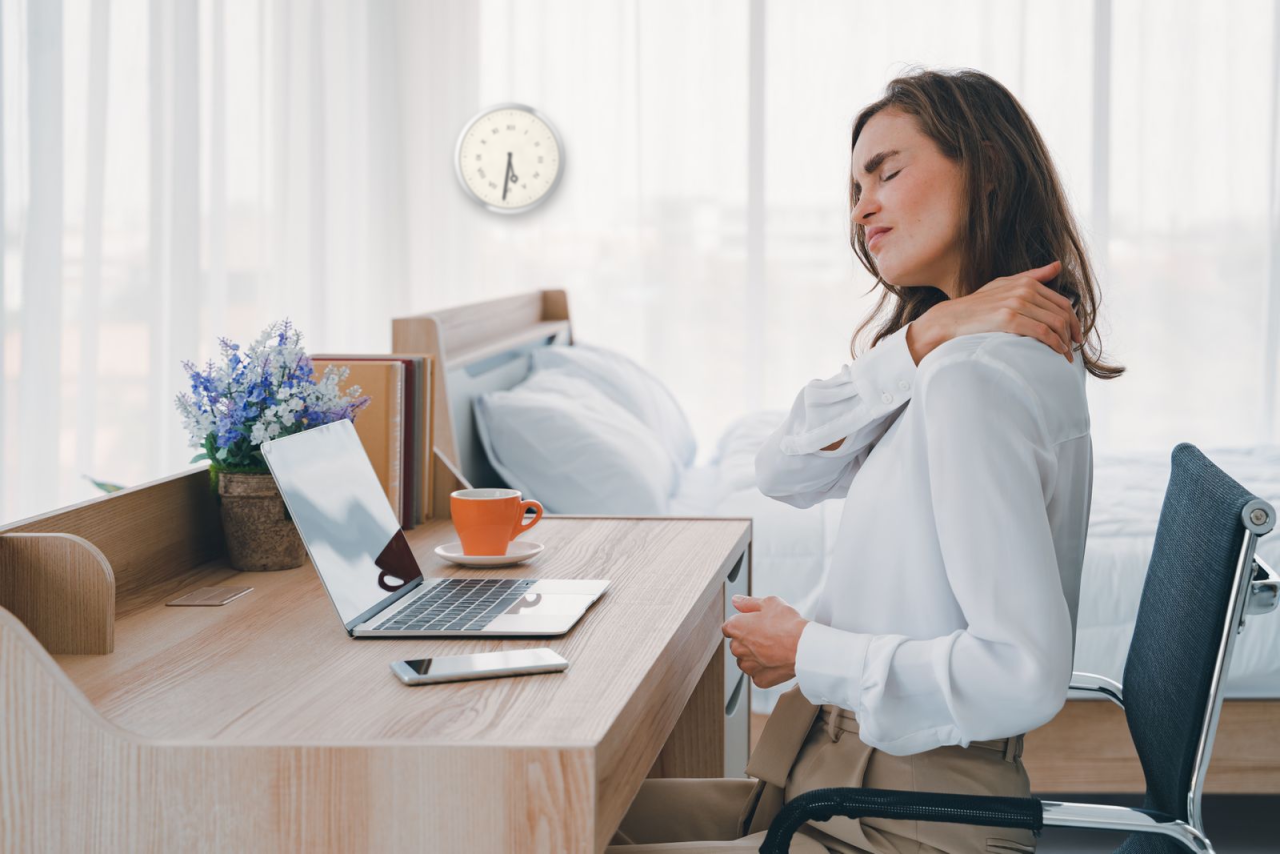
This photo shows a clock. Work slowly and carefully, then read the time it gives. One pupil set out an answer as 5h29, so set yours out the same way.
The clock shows 5h31
